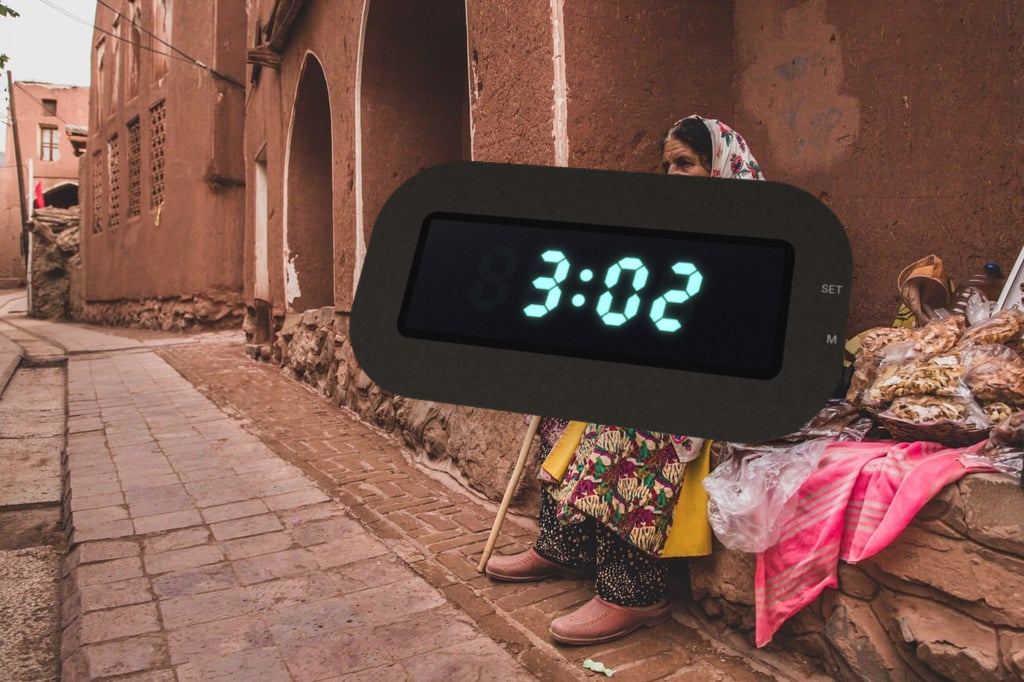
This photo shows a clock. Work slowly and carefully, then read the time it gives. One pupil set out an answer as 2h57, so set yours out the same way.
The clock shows 3h02
